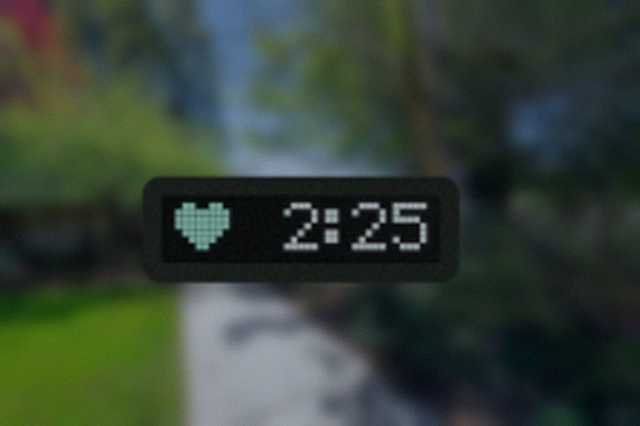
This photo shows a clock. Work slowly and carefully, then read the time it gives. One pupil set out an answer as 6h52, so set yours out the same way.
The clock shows 2h25
